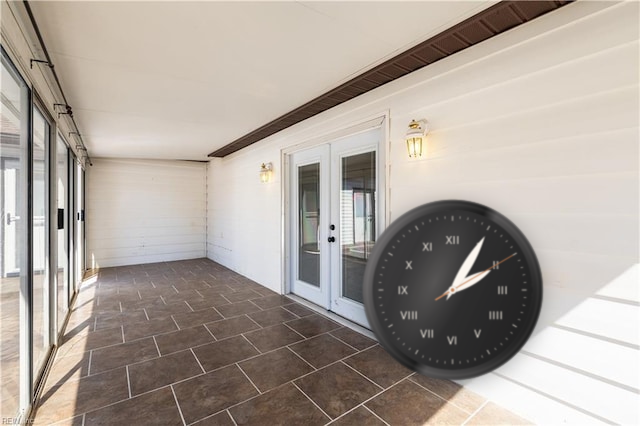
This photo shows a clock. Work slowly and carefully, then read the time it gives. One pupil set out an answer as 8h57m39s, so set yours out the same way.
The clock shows 2h05m10s
